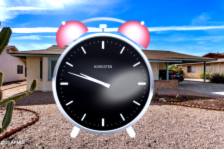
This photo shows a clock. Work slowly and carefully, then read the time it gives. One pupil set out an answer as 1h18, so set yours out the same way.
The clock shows 9h48
